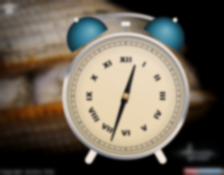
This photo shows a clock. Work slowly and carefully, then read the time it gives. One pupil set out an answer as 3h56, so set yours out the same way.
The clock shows 12h33
